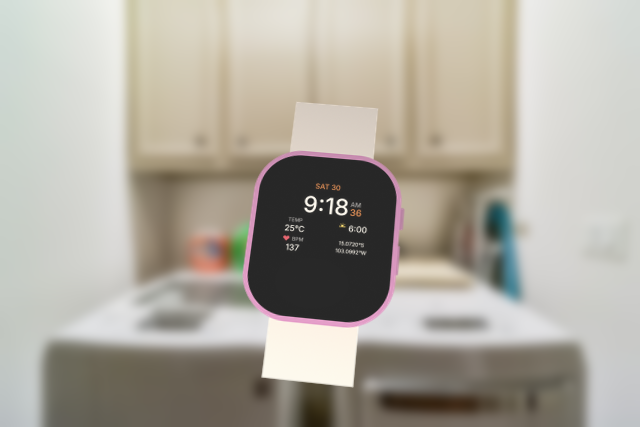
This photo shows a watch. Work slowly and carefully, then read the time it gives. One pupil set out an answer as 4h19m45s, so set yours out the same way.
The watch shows 9h18m36s
